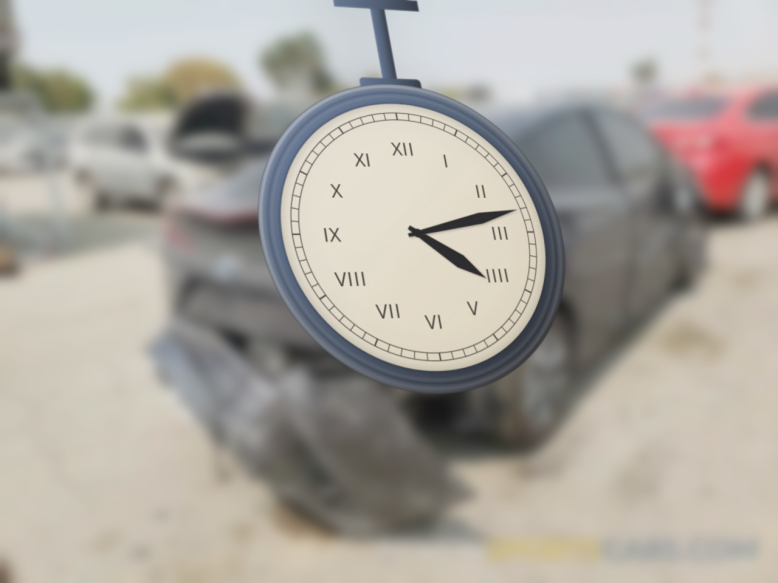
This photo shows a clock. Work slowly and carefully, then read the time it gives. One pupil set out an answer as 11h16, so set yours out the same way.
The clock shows 4h13
